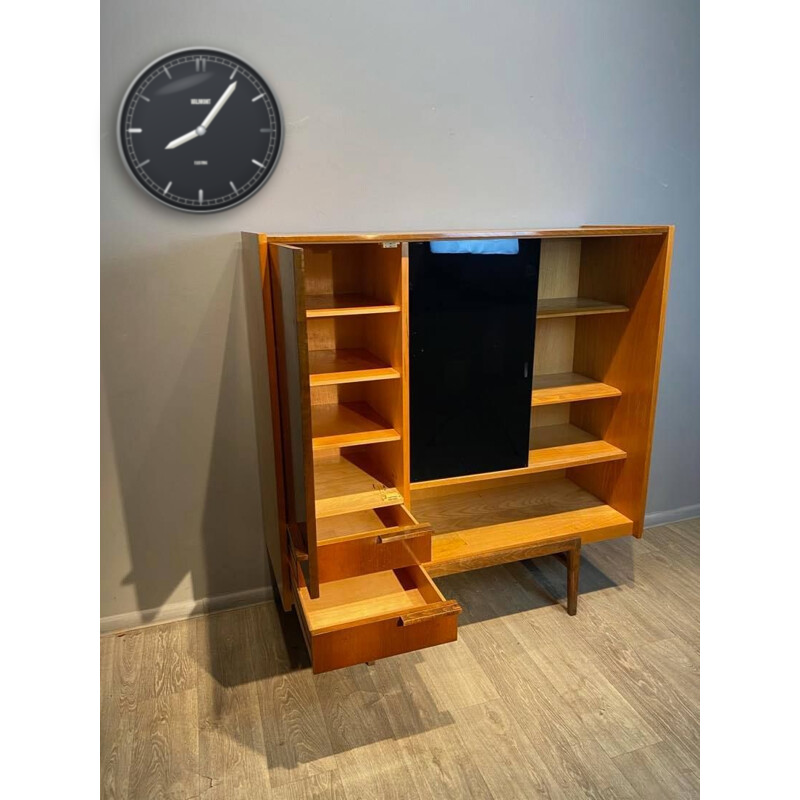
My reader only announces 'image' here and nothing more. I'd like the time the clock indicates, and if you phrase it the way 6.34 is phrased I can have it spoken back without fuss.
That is 8.06
